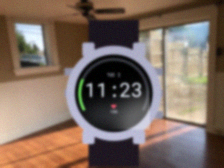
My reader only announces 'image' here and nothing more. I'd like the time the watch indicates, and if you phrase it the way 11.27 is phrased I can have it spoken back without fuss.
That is 11.23
